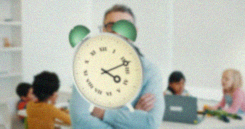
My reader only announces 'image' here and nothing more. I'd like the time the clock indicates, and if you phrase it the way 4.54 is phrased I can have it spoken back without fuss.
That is 4.12
